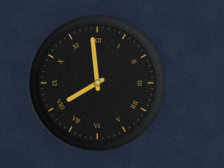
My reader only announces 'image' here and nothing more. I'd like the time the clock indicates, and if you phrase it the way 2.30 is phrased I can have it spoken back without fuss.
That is 7.59
